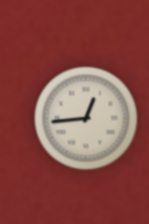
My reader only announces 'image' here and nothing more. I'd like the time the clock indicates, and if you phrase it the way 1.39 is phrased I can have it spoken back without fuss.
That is 12.44
